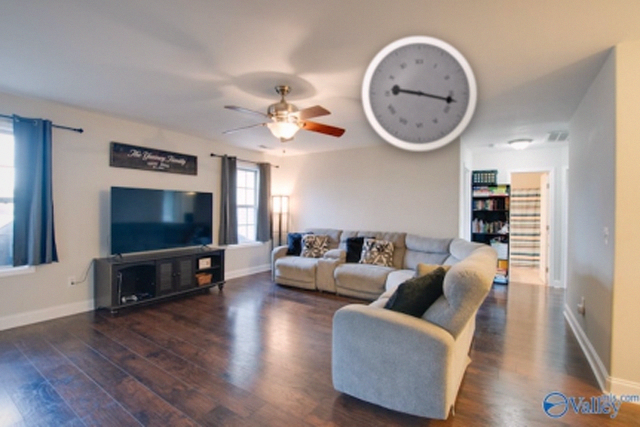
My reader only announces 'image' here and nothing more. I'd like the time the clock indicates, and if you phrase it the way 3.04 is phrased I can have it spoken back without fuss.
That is 9.17
